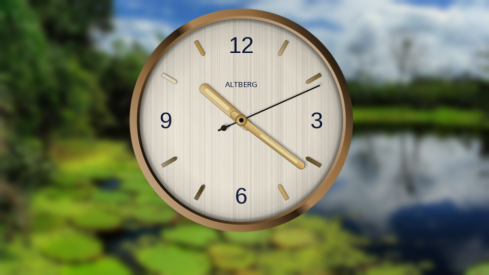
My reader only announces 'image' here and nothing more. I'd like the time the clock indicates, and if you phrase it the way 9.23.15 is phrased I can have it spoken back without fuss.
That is 10.21.11
